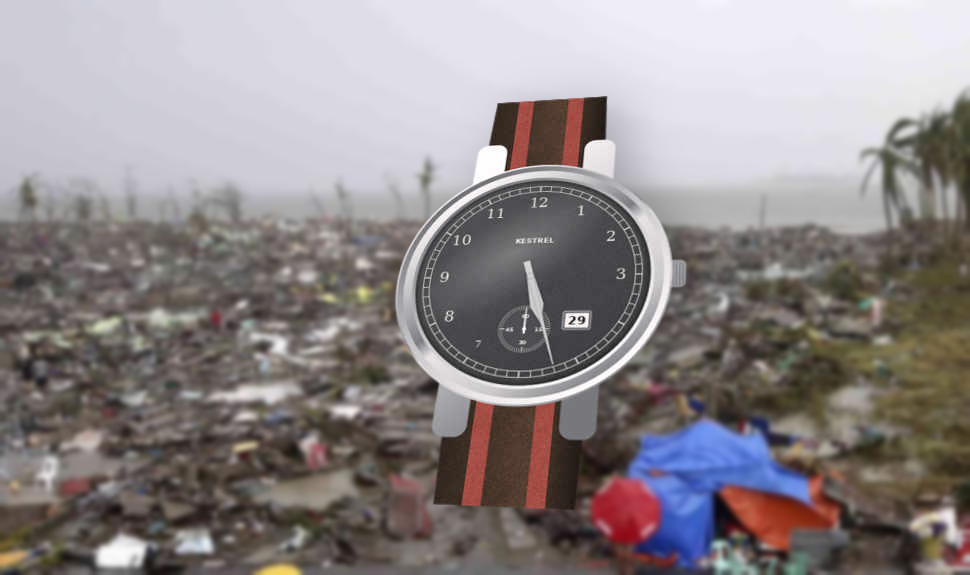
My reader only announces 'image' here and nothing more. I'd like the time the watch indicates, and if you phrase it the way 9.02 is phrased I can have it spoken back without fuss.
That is 5.27
